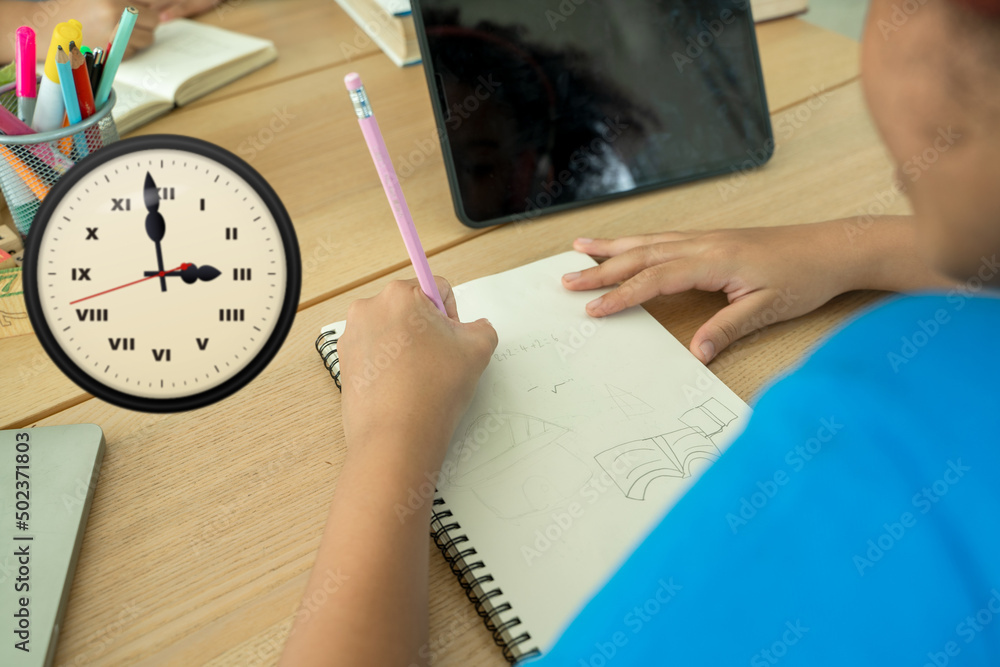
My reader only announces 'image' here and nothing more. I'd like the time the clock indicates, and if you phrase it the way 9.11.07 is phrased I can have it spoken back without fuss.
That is 2.58.42
